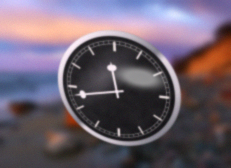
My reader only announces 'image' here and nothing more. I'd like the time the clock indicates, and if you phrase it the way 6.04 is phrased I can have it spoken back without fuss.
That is 11.43
